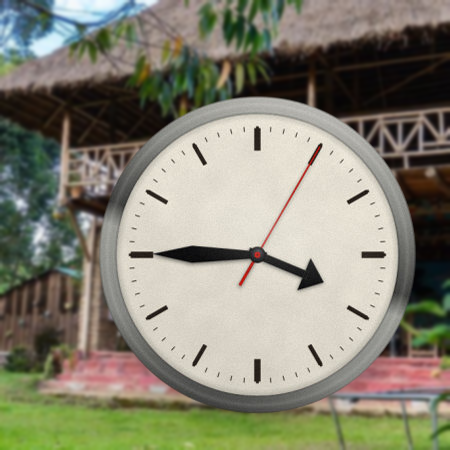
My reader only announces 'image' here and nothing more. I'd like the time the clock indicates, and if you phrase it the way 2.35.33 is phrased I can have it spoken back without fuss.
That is 3.45.05
